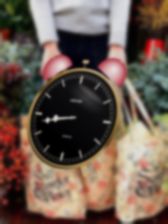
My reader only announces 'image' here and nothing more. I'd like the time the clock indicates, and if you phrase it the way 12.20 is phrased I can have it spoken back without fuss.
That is 8.43
